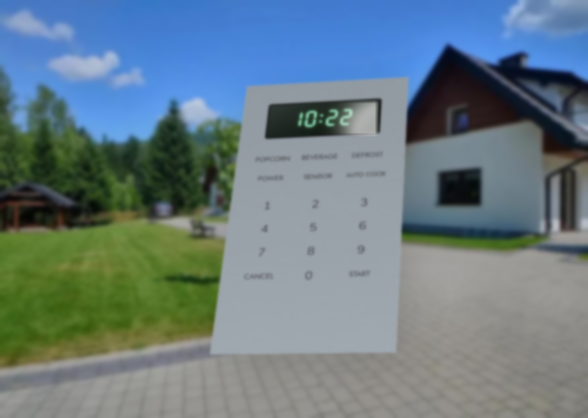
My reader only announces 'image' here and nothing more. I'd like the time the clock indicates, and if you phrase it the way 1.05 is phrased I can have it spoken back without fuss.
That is 10.22
